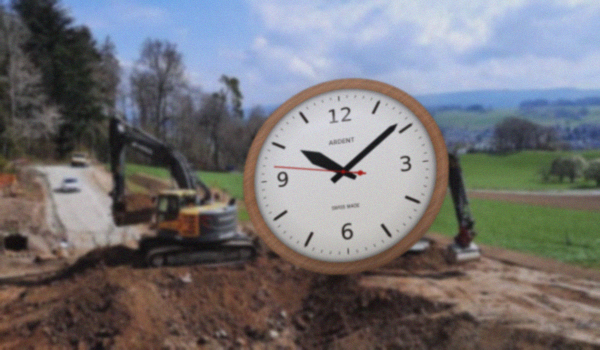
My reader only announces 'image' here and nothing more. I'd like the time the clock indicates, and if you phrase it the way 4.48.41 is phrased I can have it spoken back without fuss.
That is 10.08.47
